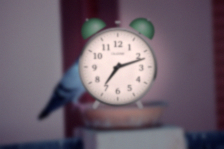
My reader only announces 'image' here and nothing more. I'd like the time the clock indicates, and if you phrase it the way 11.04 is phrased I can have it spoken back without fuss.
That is 7.12
